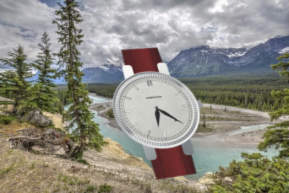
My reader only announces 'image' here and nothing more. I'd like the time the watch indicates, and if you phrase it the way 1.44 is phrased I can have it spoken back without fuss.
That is 6.22
